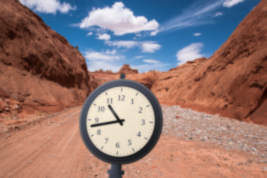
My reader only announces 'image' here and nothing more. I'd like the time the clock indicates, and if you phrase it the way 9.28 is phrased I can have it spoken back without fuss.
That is 10.43
